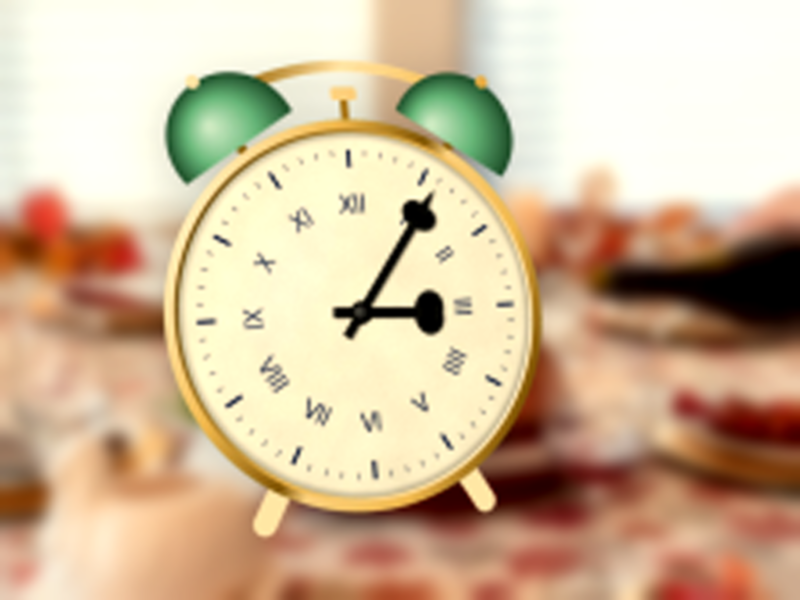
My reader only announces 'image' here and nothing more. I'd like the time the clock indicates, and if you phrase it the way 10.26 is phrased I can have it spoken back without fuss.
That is 3.06
